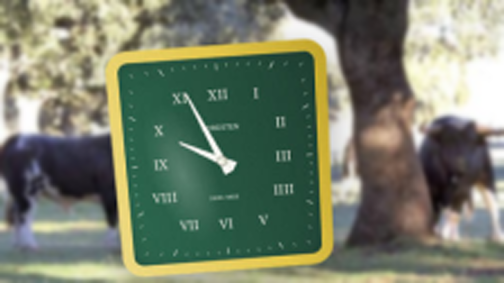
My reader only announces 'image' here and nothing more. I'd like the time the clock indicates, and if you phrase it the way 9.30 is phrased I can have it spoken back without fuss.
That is 9.56
